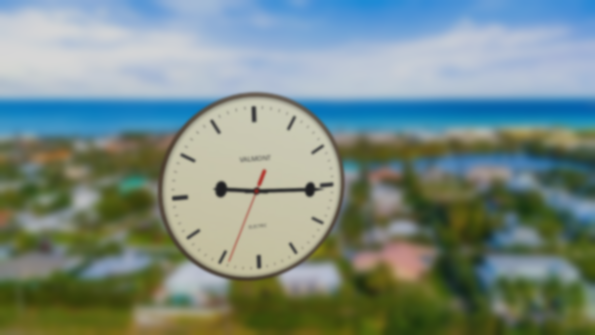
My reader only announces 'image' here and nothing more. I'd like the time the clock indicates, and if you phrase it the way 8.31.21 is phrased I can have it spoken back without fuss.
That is 9.15.34
